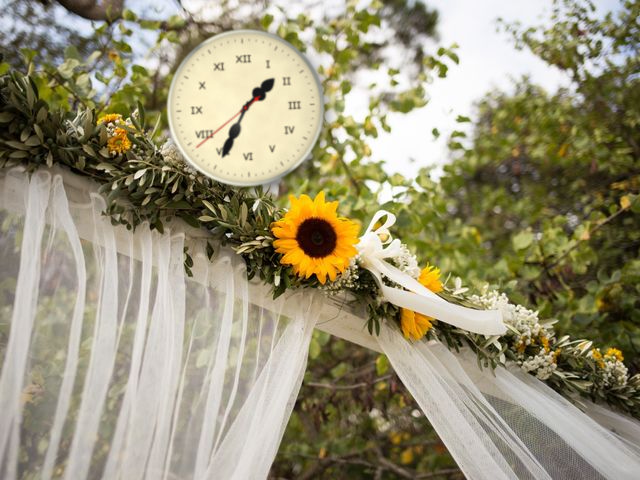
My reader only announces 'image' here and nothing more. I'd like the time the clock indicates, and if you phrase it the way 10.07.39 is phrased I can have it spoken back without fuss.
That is 1.34.39
